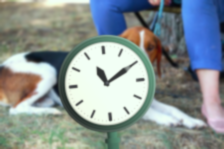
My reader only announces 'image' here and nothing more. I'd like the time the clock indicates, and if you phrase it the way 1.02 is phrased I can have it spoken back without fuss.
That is 11.10
